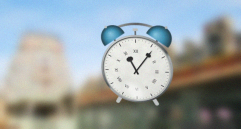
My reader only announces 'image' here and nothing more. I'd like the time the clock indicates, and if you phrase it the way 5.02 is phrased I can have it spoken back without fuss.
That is 11.06
